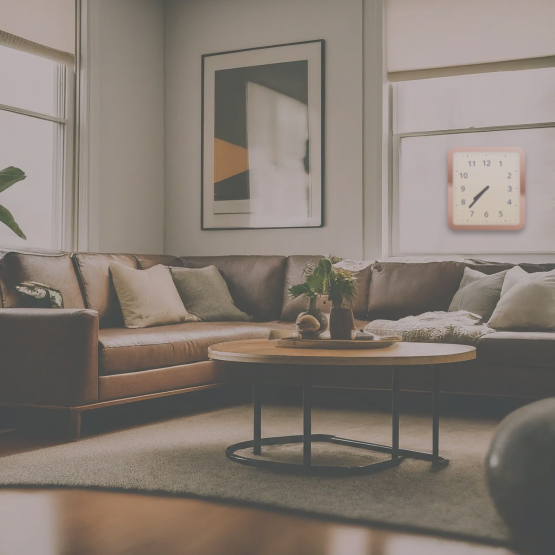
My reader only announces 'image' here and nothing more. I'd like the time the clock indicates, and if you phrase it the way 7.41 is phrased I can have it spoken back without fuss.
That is 7.37
